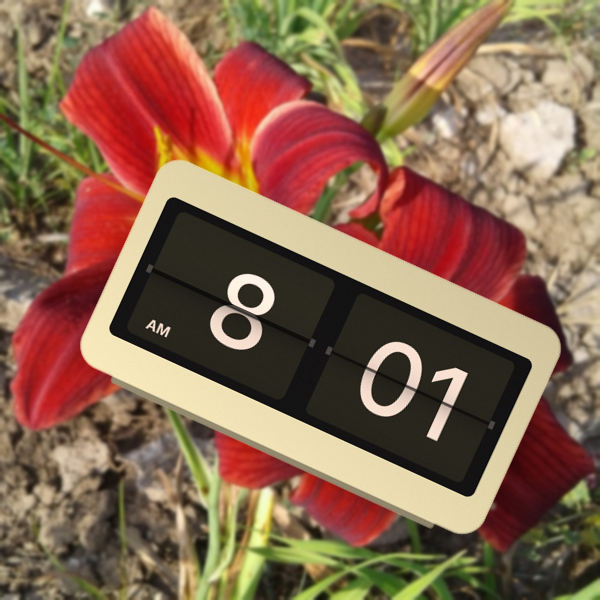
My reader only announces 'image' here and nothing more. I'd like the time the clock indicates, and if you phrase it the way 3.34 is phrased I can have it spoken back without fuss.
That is 8.01
